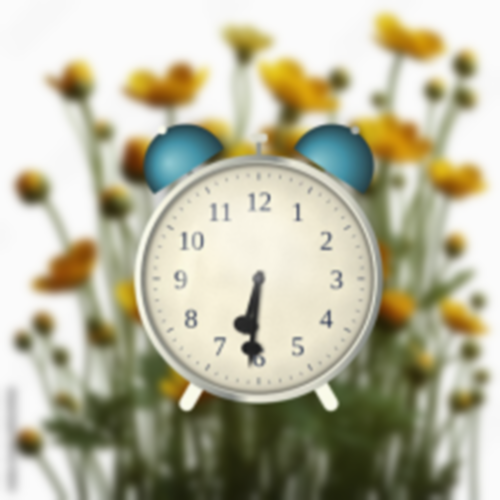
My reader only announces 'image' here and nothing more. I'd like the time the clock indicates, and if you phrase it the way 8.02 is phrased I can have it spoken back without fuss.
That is 6.31
